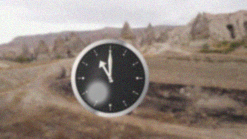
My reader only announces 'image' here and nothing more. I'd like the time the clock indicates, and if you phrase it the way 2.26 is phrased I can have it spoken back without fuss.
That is 11.00
